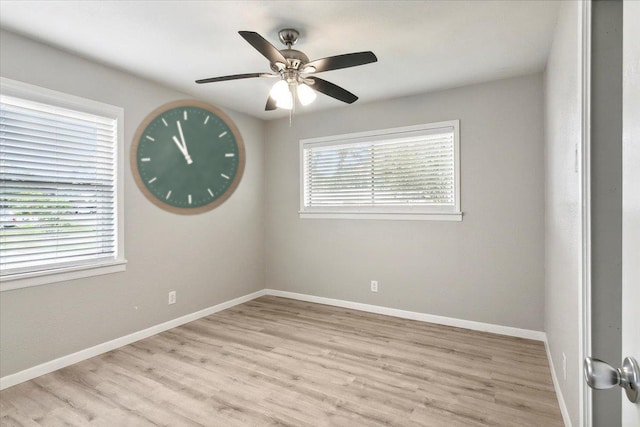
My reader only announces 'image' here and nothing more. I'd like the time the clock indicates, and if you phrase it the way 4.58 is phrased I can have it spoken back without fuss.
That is 10.58
